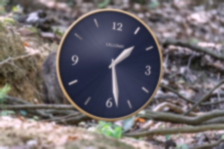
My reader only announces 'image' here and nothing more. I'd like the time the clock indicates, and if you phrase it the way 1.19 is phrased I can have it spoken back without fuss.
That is 1.28
